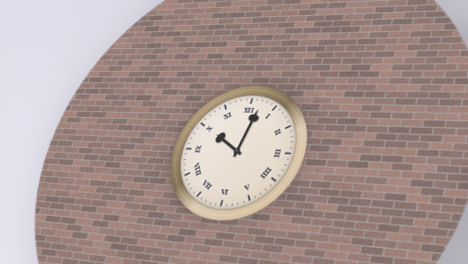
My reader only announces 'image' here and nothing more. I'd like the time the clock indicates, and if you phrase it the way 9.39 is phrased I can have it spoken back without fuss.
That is 10.02
